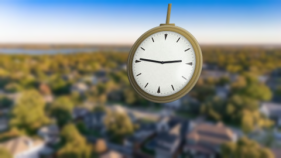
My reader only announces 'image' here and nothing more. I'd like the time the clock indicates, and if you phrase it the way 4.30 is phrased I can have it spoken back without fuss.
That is 2.46
